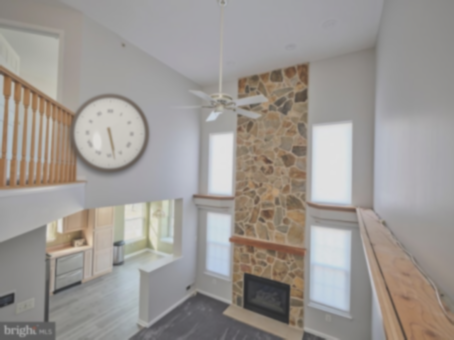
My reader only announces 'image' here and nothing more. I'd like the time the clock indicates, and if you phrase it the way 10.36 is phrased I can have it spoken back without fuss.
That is 5.28
